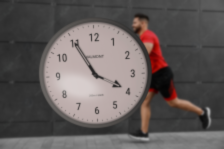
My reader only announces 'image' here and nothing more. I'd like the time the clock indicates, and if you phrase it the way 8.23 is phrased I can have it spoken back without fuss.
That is 3.55
